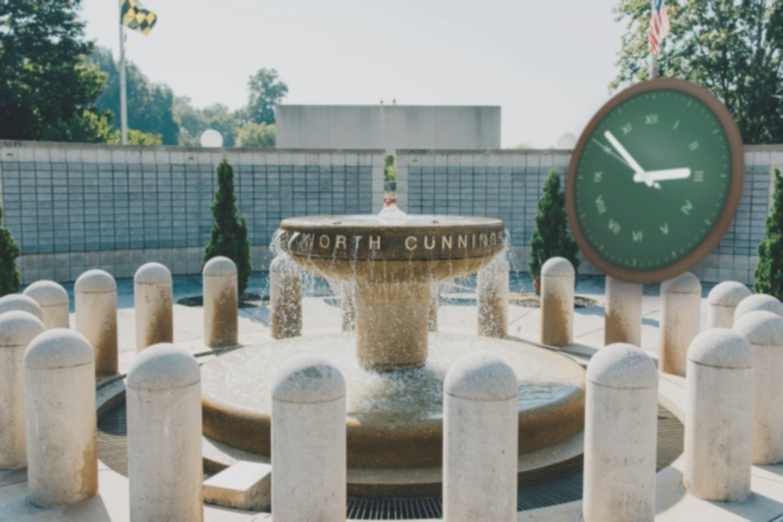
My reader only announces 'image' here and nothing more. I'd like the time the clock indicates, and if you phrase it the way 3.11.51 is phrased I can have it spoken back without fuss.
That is 2.51.50
